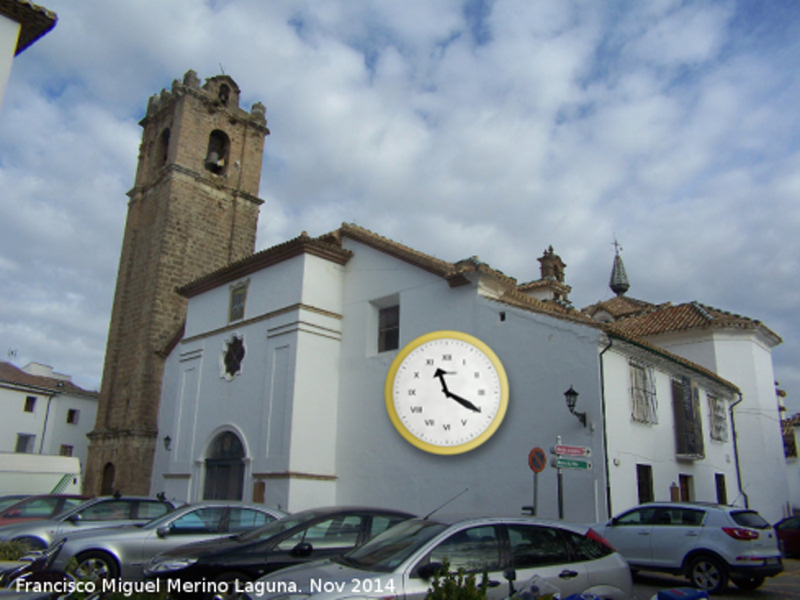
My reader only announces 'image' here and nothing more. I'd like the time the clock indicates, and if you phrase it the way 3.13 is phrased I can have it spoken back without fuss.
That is 11.20
